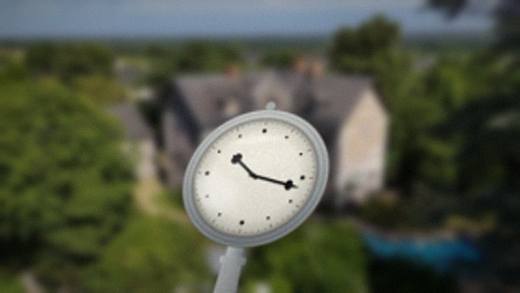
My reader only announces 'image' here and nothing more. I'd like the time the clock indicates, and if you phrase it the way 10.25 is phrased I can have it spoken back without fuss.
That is 10.17
